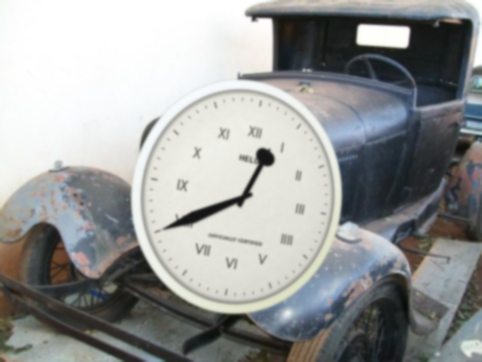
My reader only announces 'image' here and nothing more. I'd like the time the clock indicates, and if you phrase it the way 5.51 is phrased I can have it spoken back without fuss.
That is 12.40
